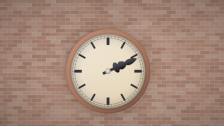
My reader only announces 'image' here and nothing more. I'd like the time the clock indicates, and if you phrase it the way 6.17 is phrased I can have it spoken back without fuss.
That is 2.11
